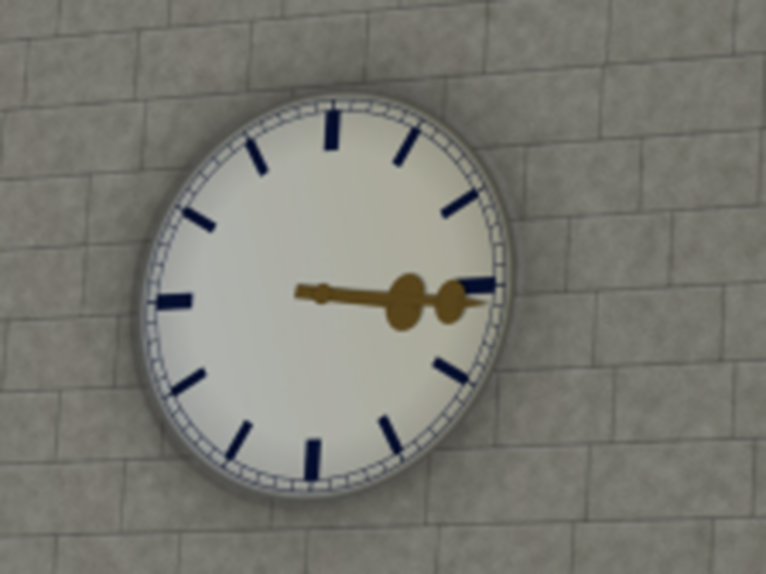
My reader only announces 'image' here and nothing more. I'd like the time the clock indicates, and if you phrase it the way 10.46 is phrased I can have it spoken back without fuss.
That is 3.16
